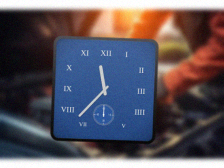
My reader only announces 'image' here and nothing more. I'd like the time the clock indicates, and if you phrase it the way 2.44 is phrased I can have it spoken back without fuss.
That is 11.37
